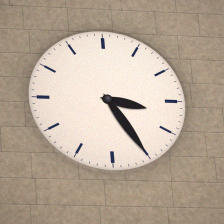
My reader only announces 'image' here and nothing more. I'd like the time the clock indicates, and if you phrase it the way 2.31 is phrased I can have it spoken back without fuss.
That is 3.25
